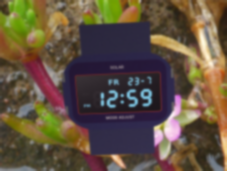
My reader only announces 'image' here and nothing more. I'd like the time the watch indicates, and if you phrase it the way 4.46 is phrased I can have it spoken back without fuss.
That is 12.59
